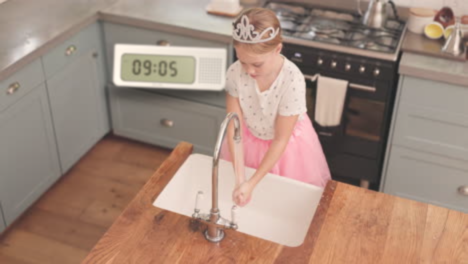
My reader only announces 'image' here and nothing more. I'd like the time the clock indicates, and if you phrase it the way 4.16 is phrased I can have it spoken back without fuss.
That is 9.05
